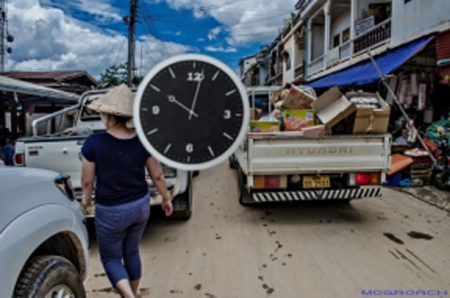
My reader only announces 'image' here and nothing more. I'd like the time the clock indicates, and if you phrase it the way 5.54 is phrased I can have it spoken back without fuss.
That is 10.02
